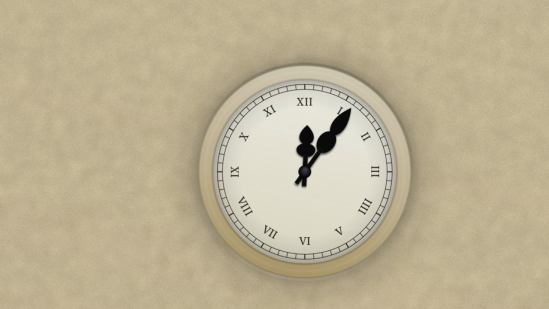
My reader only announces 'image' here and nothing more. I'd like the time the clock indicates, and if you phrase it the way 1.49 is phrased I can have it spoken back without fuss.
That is 12.06
